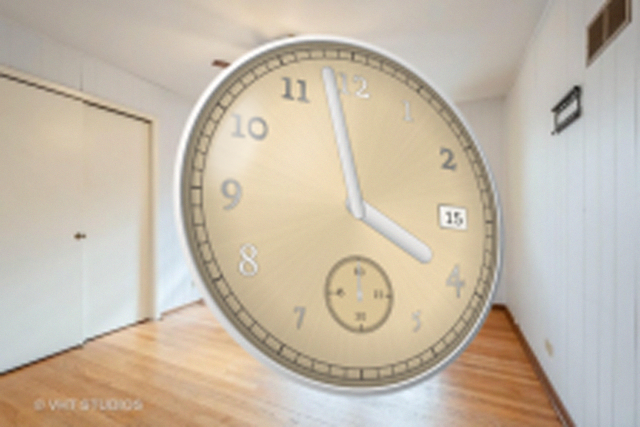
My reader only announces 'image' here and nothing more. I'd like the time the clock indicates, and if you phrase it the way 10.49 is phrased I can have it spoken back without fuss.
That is 3.58
